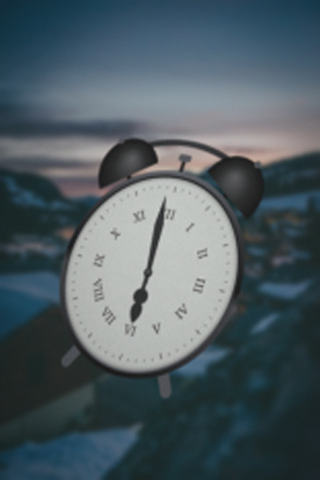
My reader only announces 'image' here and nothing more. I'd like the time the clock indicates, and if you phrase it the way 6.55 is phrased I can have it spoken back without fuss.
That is 5.59
